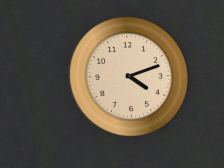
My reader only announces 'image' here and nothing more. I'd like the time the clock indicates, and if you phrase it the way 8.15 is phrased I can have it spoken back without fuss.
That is 4.12
